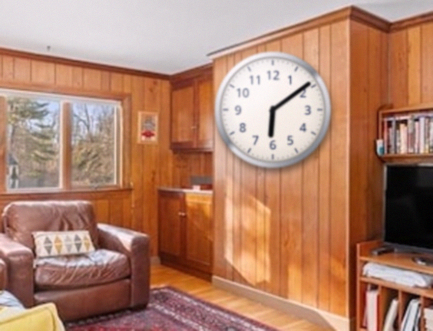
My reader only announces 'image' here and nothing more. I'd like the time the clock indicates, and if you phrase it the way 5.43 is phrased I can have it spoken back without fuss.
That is 6.09
